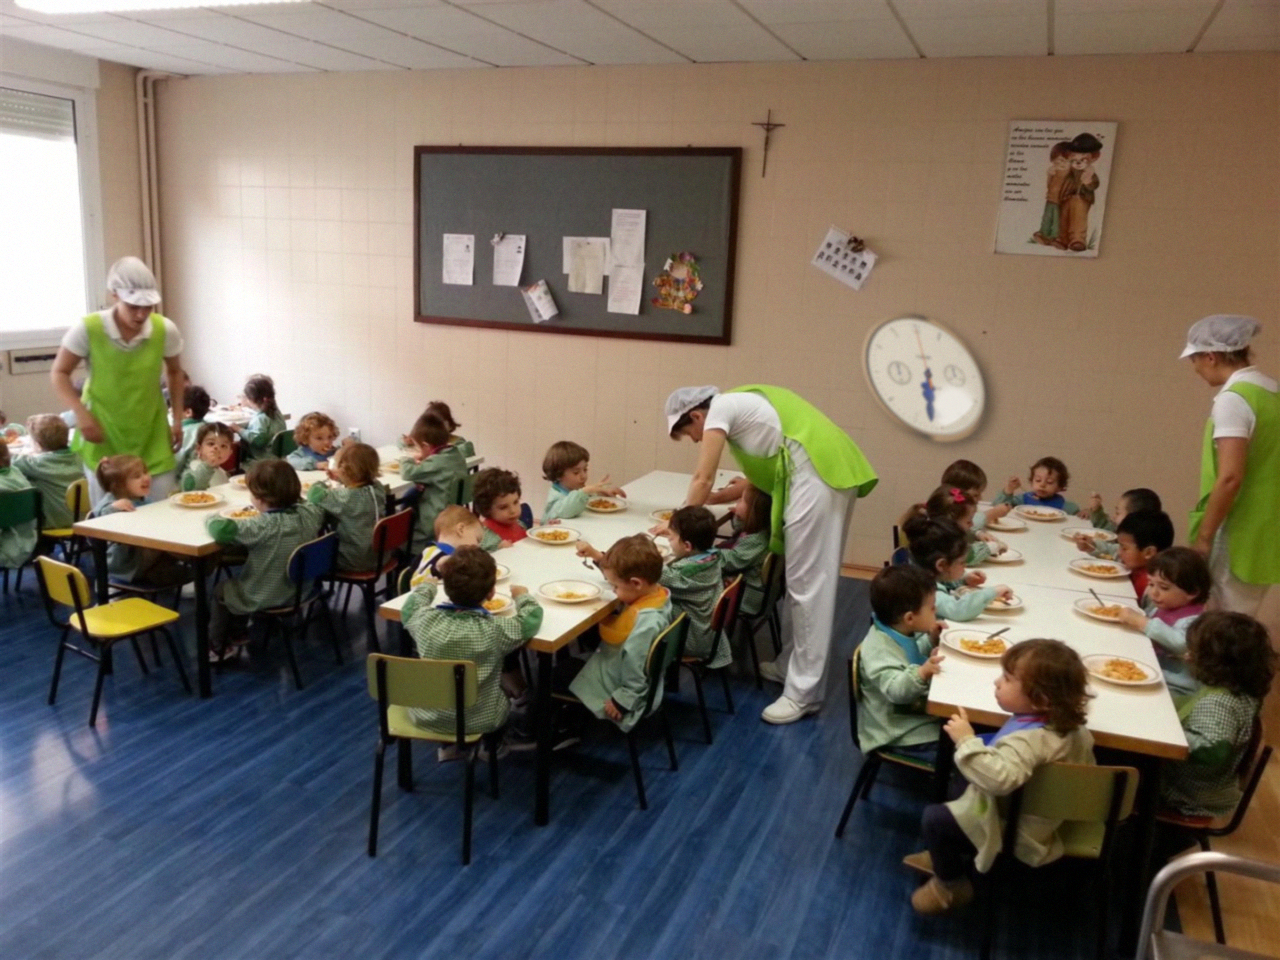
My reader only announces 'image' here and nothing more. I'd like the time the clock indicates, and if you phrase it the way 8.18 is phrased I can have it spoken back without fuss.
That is 6.32
